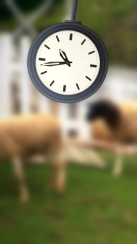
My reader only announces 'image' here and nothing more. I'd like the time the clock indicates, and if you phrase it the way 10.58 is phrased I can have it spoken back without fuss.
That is 10.43
